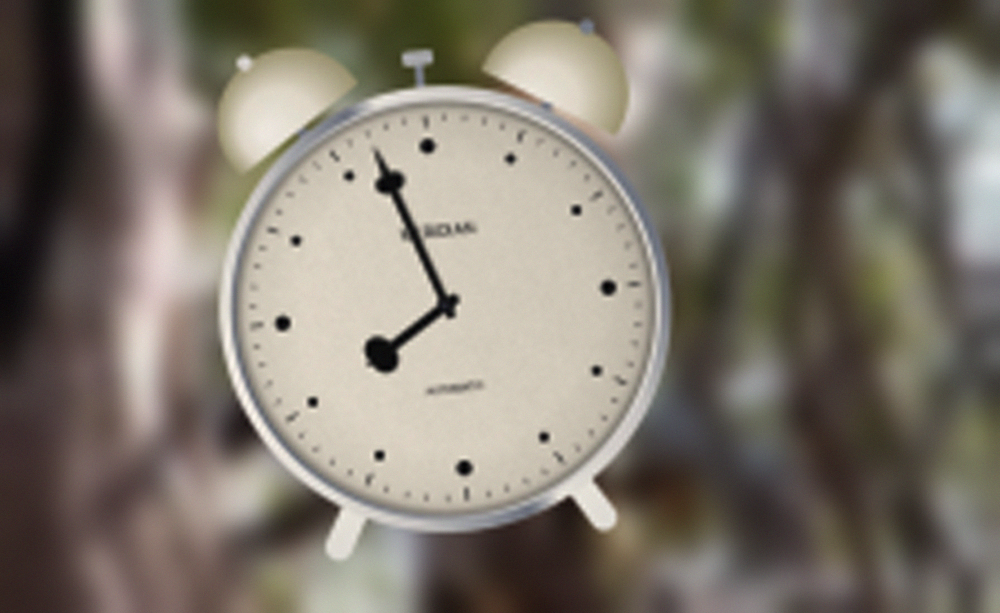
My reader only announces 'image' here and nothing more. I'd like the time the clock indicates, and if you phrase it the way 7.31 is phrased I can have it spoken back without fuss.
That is 7.57
